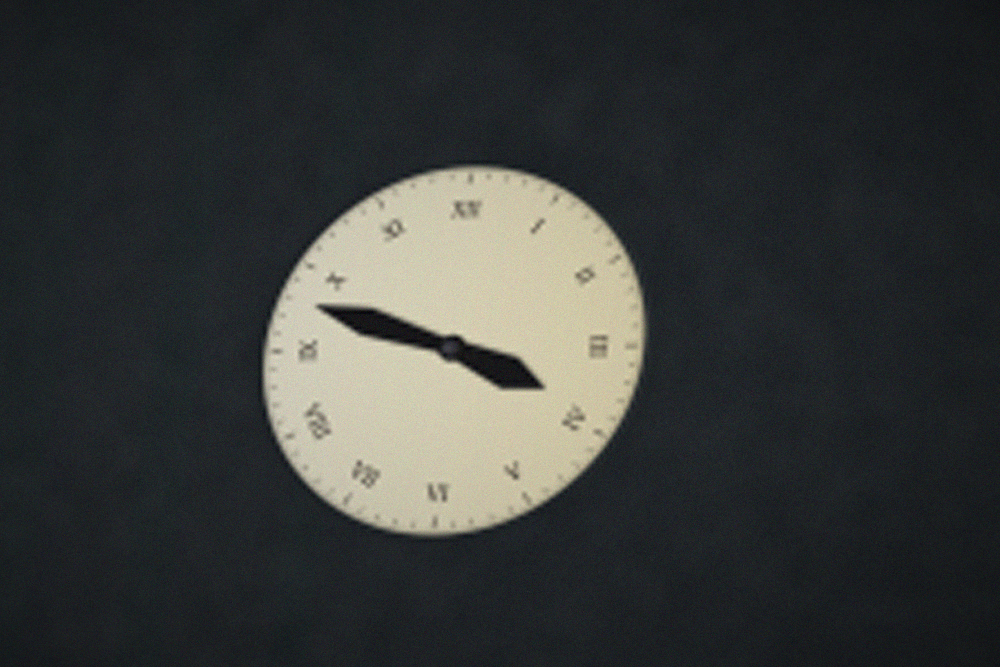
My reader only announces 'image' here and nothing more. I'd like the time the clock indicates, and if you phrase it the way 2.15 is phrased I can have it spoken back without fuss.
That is 3.48
